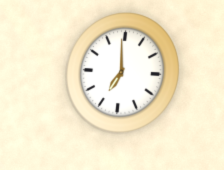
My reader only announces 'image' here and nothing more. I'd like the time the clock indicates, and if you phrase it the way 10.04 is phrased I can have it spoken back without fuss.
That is 6.59
